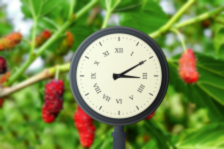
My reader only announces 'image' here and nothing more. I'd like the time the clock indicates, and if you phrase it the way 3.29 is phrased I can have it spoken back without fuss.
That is 3.10
